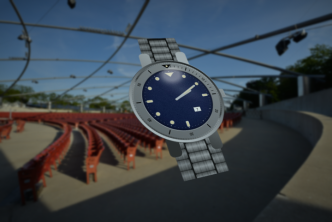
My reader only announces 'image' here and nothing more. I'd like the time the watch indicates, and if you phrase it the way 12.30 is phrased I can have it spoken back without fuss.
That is 2.10
